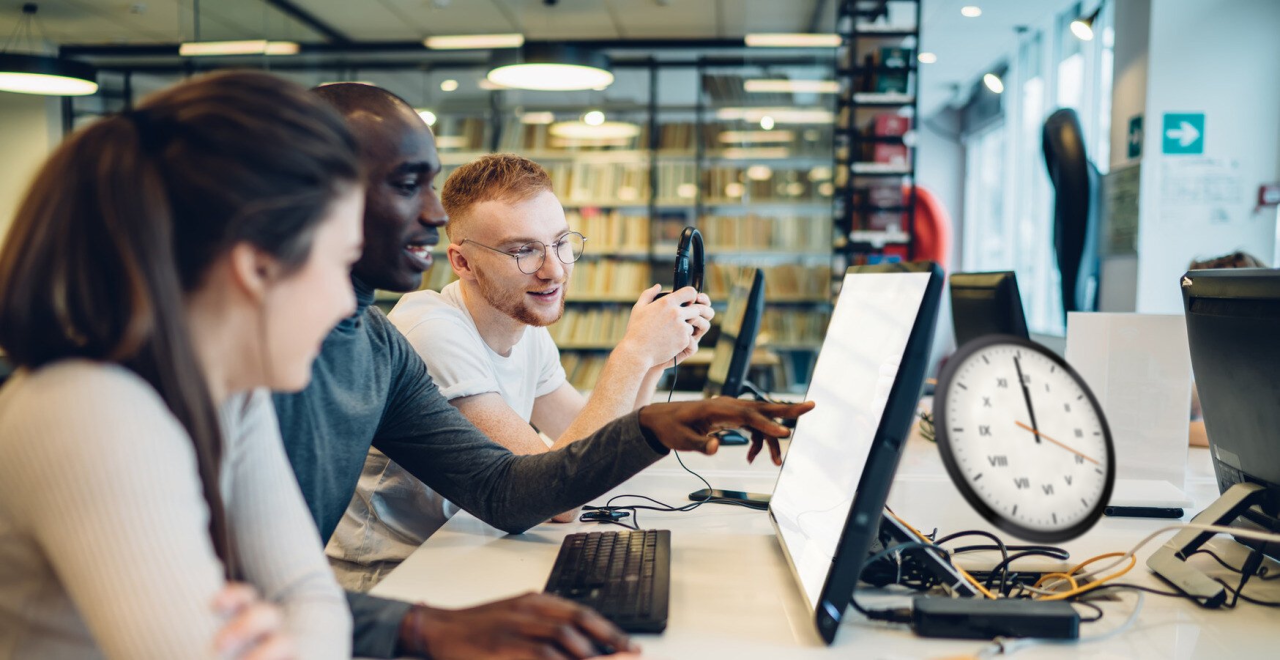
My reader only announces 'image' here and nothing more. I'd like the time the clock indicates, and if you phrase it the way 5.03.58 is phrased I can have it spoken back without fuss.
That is 11.59.19
